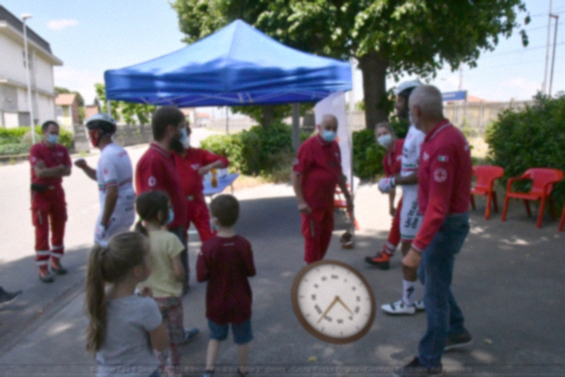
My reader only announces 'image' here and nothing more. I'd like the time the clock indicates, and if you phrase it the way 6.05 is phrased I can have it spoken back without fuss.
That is 4.37
